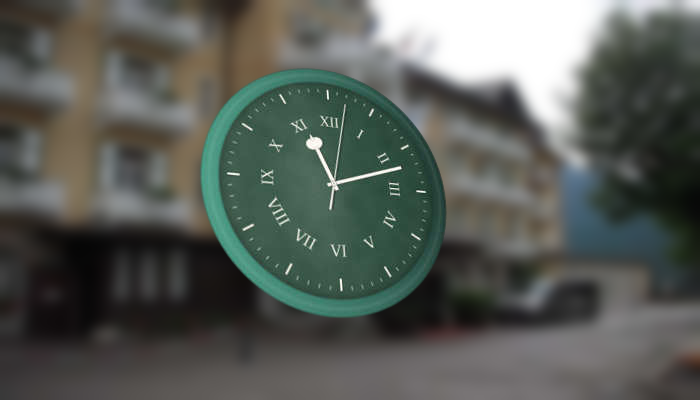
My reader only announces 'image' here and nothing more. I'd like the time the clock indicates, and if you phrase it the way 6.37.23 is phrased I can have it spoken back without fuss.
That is 11.12.02
